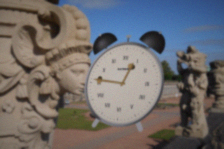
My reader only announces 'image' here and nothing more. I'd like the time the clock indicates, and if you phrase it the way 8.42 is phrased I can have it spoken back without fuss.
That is 12.46
